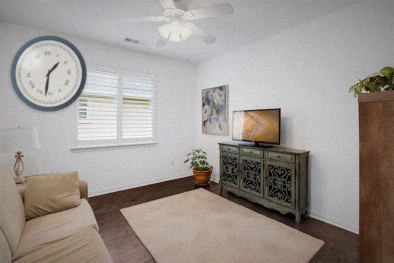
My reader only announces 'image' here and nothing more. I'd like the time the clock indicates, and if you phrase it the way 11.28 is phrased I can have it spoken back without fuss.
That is 1.32
